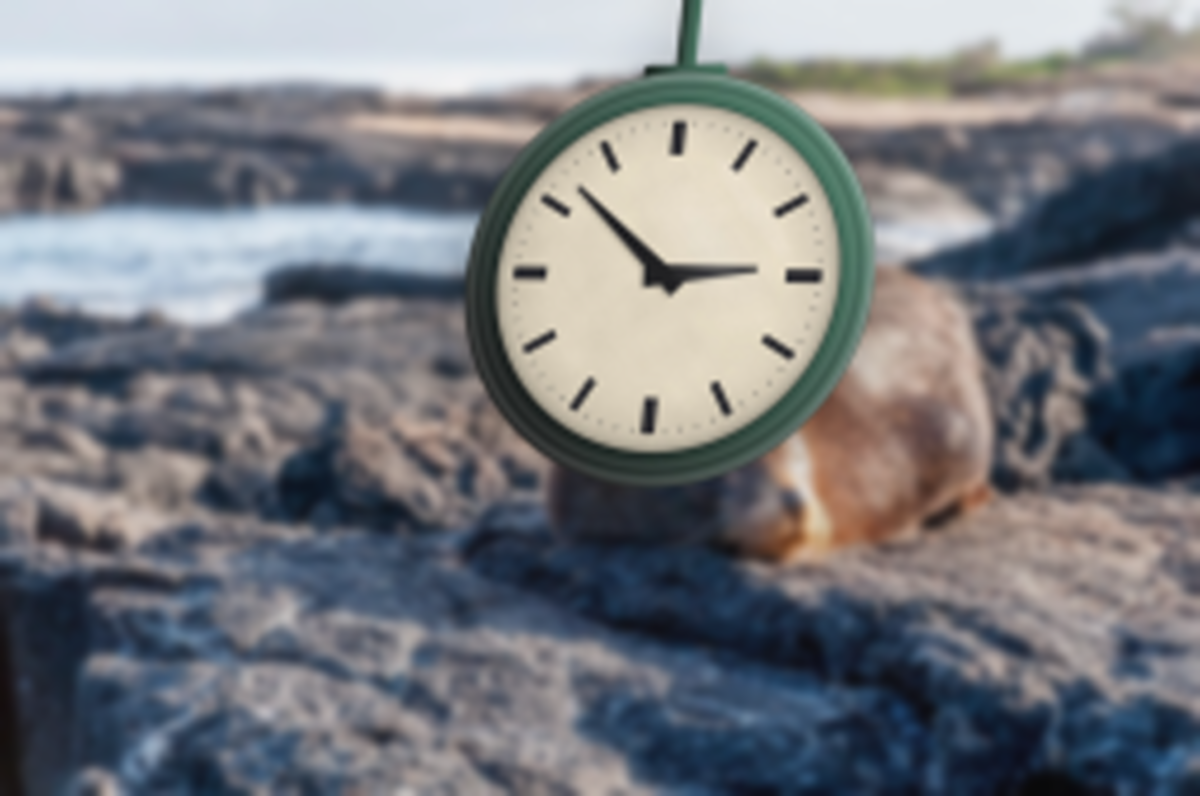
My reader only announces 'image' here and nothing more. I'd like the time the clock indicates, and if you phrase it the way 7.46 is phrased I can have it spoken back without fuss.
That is 2.52
